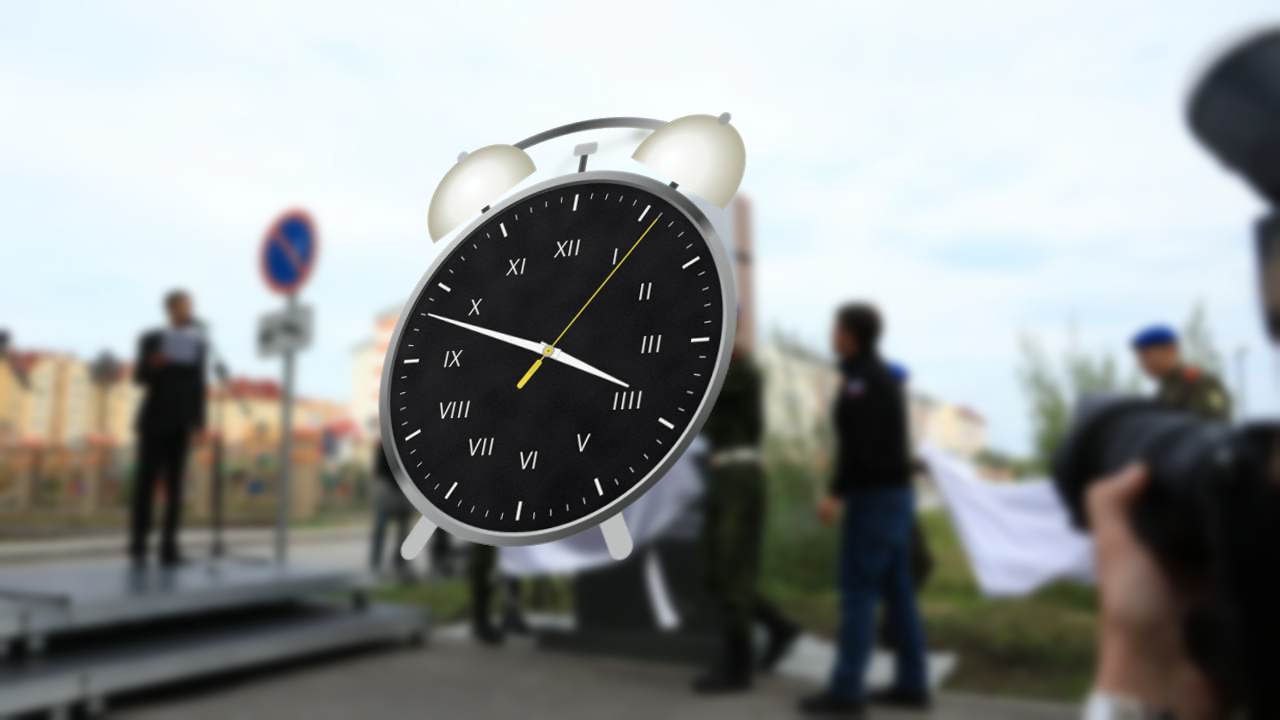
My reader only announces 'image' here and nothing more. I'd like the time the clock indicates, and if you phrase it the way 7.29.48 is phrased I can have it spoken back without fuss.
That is 3.48.06
